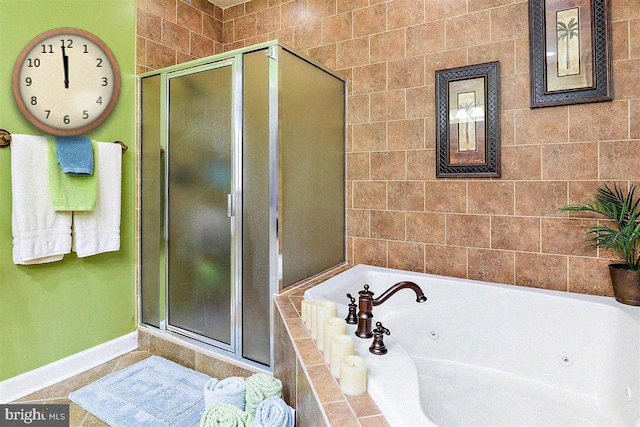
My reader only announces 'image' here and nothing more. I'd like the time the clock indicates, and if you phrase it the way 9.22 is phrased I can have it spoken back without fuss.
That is 11.59
